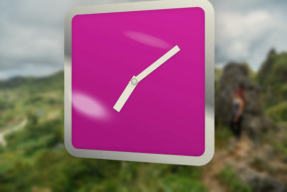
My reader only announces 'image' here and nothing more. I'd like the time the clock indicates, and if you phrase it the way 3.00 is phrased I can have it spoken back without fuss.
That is 7.09
